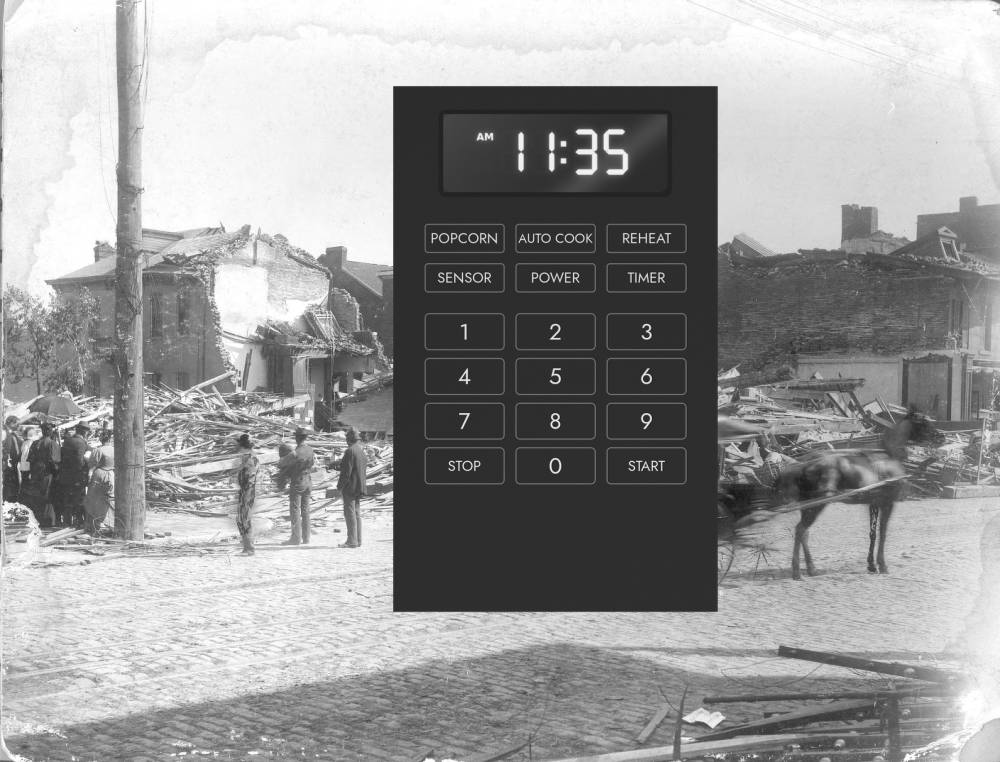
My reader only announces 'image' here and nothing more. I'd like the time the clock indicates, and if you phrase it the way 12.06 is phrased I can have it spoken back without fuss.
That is 11.35
